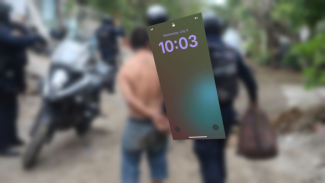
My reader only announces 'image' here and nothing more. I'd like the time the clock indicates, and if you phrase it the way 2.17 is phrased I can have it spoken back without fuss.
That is 10.03
